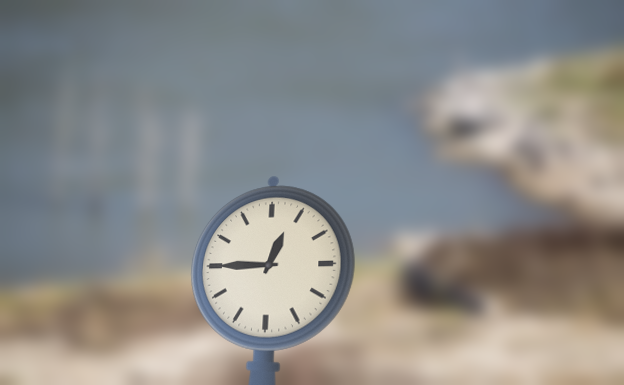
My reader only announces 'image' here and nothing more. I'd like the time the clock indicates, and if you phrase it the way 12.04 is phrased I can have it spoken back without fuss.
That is 12.45
